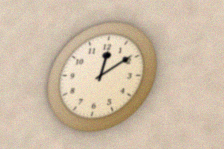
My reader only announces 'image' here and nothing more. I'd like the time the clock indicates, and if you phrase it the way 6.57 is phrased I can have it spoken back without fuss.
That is 12.09
